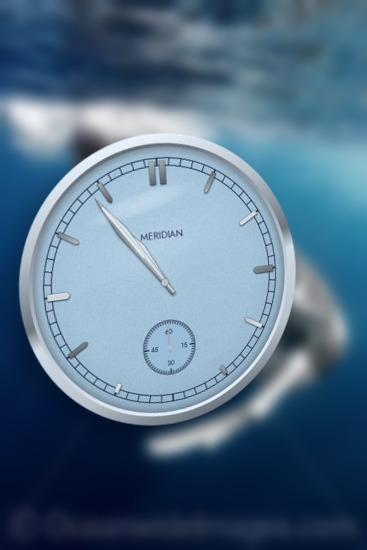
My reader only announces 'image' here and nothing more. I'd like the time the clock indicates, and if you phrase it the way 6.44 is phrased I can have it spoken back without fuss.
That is 10.54
